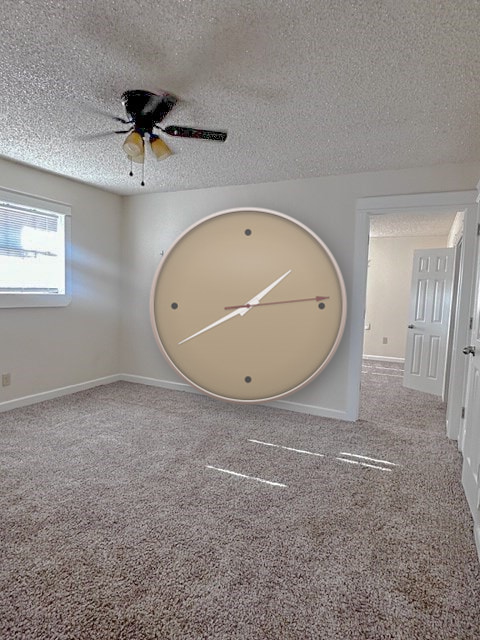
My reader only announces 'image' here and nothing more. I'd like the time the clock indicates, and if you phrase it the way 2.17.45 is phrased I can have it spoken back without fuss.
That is 1.40.14
